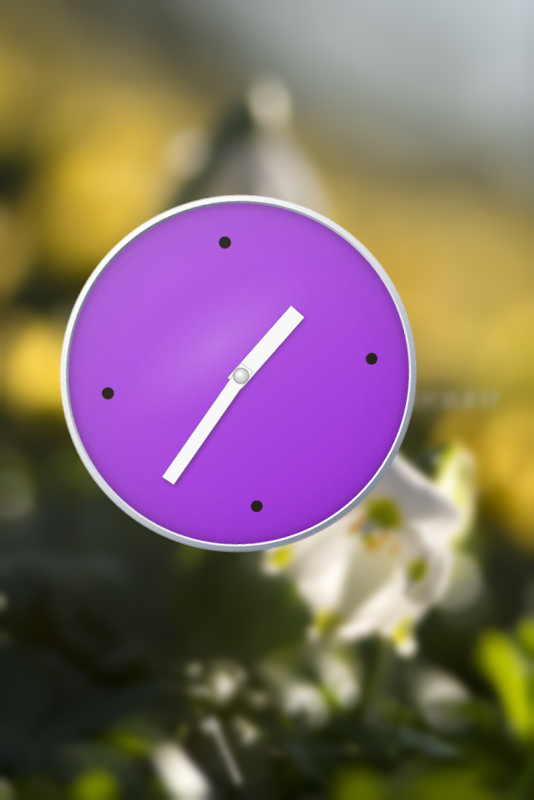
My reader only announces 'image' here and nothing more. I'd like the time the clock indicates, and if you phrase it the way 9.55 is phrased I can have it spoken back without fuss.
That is 1.37
